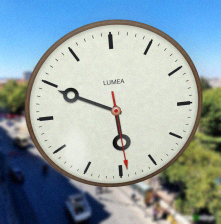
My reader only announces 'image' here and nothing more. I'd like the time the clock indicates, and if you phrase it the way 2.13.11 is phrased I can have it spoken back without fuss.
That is 5.49.29
